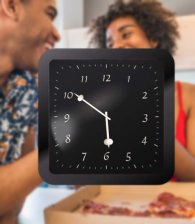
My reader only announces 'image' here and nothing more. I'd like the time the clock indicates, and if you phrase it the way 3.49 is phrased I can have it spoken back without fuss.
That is 5.51
